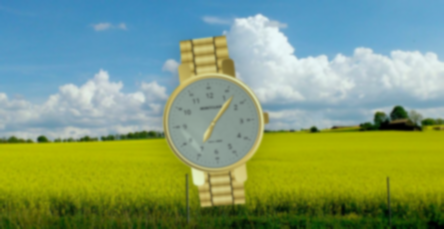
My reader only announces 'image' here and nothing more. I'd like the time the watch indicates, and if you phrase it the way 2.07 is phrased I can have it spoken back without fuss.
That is 7.07
